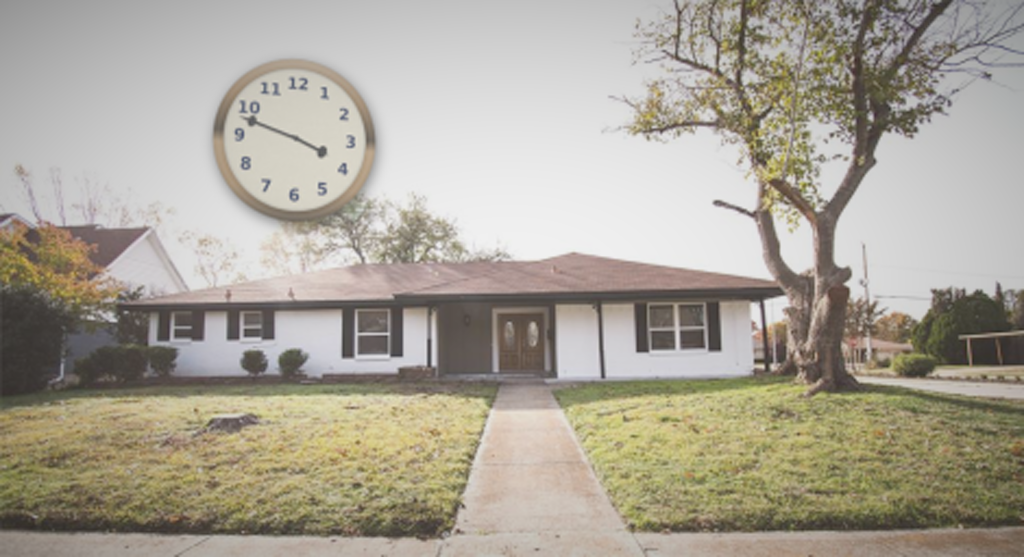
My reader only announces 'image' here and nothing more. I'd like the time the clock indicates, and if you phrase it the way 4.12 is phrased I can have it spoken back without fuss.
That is 3.48
